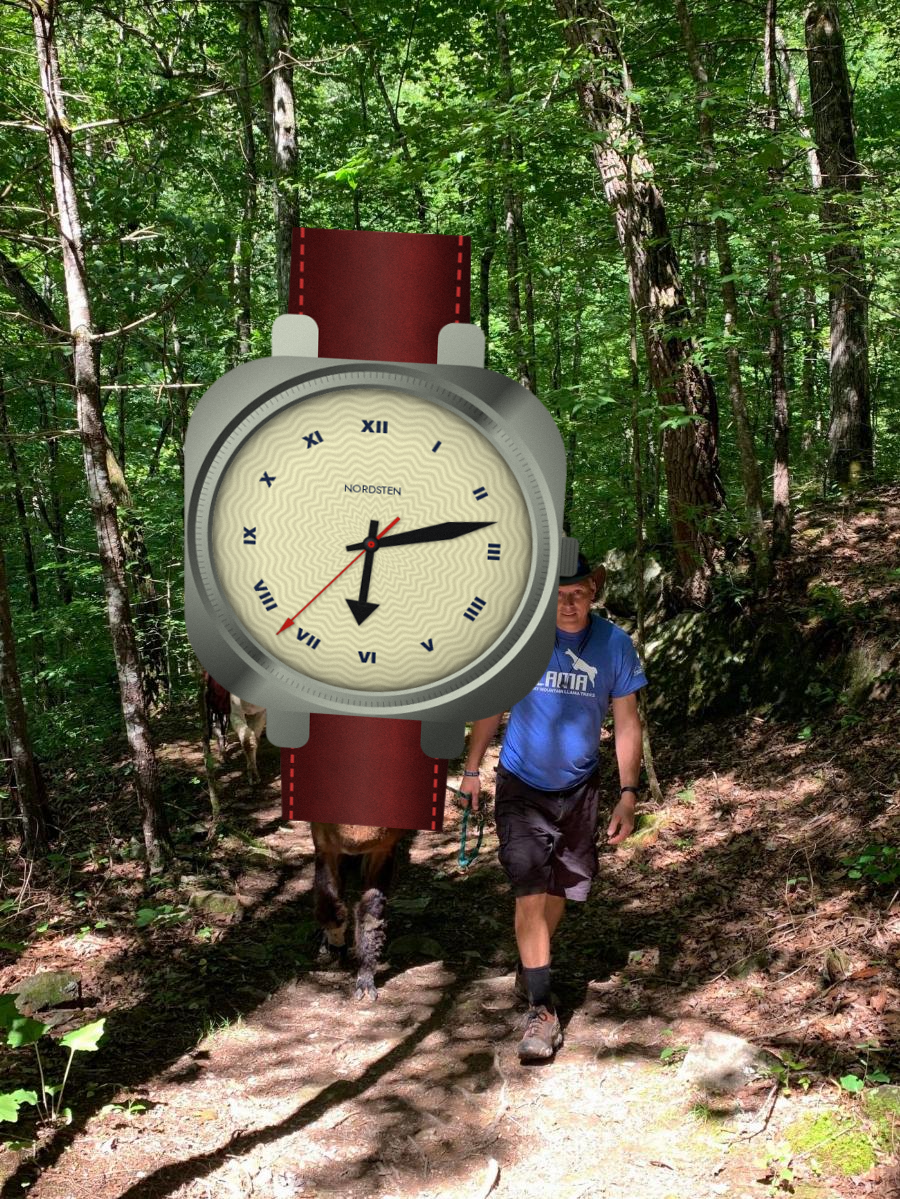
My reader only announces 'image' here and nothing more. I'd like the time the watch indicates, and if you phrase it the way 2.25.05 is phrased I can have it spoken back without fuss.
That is 6.12.37
